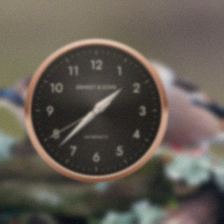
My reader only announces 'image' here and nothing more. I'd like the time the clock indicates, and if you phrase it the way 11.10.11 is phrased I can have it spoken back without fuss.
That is 1.37.40
